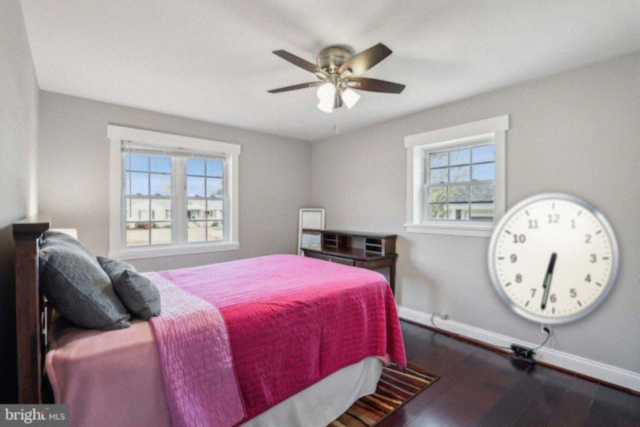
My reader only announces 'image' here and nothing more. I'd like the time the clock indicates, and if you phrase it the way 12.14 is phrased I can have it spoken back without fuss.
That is 6.32
